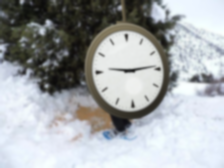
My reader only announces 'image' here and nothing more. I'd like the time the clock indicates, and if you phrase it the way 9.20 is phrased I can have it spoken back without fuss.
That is 9.14
